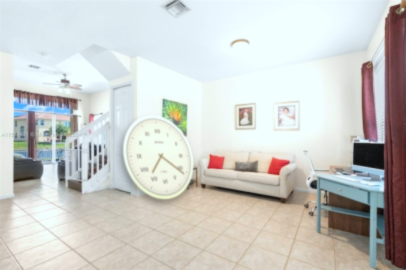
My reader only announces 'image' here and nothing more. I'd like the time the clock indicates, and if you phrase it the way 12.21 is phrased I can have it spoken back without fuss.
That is 7.21
